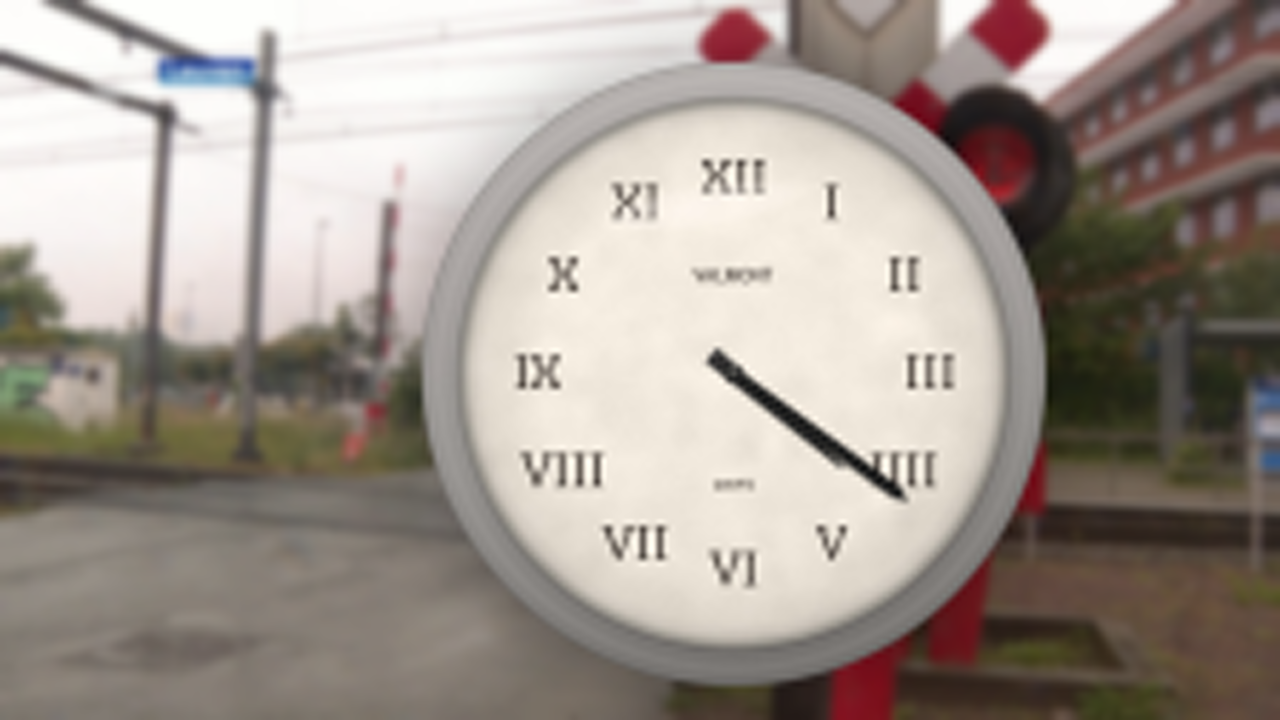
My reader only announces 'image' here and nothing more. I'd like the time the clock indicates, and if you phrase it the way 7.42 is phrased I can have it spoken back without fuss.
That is 4.21
